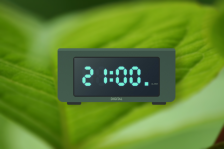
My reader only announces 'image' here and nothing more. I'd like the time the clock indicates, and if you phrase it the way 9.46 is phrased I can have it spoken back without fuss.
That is 21.00
